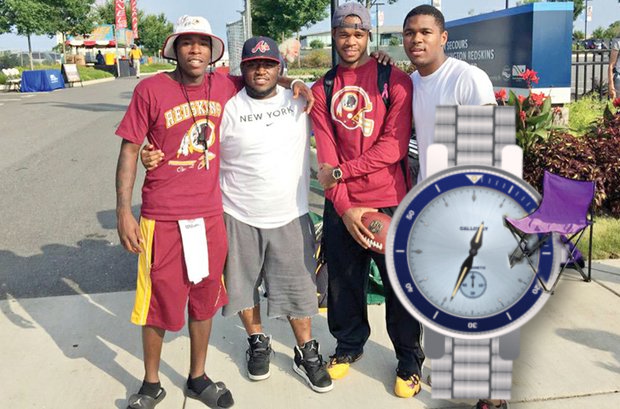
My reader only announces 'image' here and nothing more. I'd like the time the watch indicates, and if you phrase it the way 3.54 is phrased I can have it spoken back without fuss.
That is 12.34
